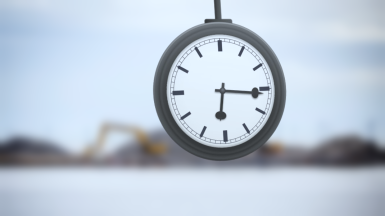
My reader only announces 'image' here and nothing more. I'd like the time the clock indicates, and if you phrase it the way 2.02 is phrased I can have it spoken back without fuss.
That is 6.16
